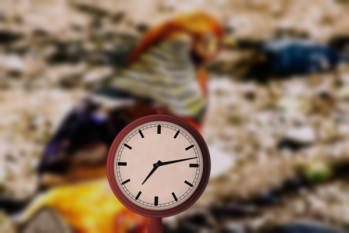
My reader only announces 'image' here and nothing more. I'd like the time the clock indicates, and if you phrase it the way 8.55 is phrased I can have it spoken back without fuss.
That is 7.13
